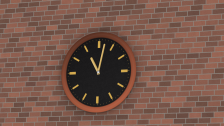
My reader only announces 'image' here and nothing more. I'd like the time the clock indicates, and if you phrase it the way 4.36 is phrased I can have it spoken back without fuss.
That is 11.02
